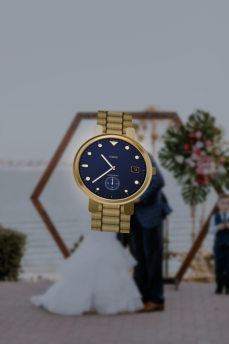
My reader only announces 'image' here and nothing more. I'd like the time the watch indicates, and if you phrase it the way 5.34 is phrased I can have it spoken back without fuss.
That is 10.38
